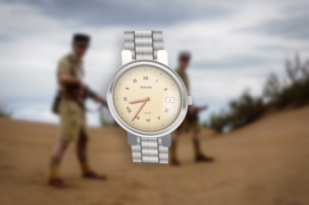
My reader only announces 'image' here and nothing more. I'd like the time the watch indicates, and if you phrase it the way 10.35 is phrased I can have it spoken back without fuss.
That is 8.36
